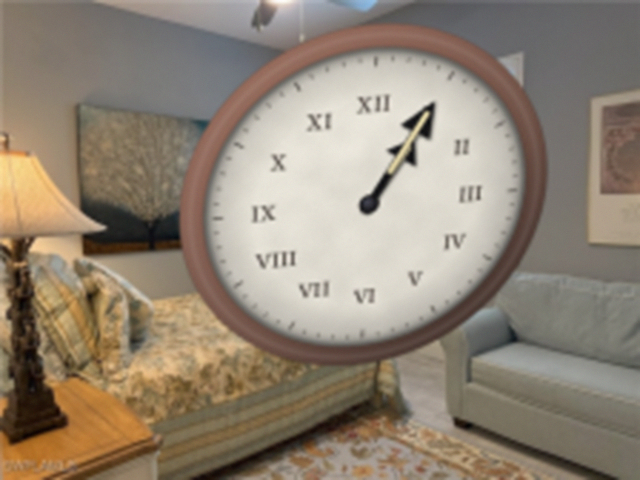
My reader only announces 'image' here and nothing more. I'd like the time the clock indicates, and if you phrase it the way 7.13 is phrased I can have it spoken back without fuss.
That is 1.05
